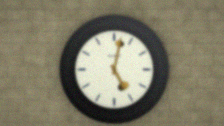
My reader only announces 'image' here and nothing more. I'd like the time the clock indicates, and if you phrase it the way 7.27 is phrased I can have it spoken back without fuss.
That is 5.02
